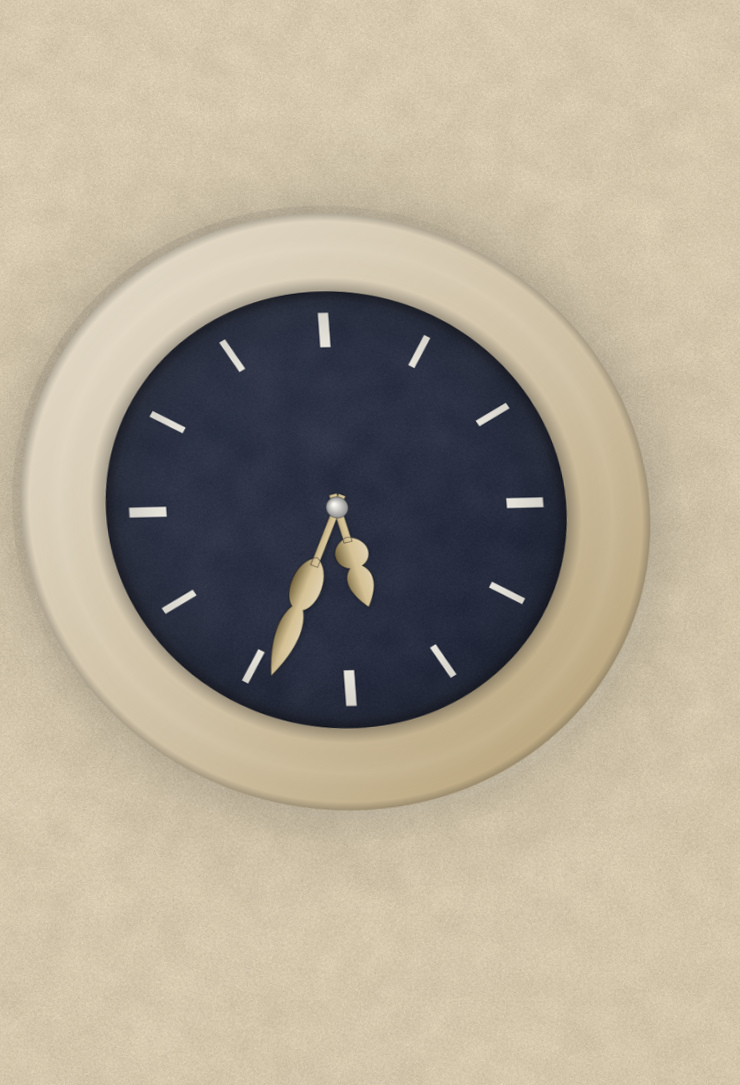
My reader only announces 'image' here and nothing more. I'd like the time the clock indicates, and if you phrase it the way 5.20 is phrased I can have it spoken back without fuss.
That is 5.34
